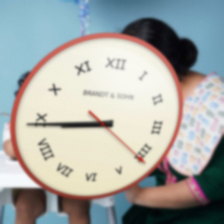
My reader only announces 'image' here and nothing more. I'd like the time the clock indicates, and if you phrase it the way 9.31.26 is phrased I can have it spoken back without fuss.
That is 8.44.21
